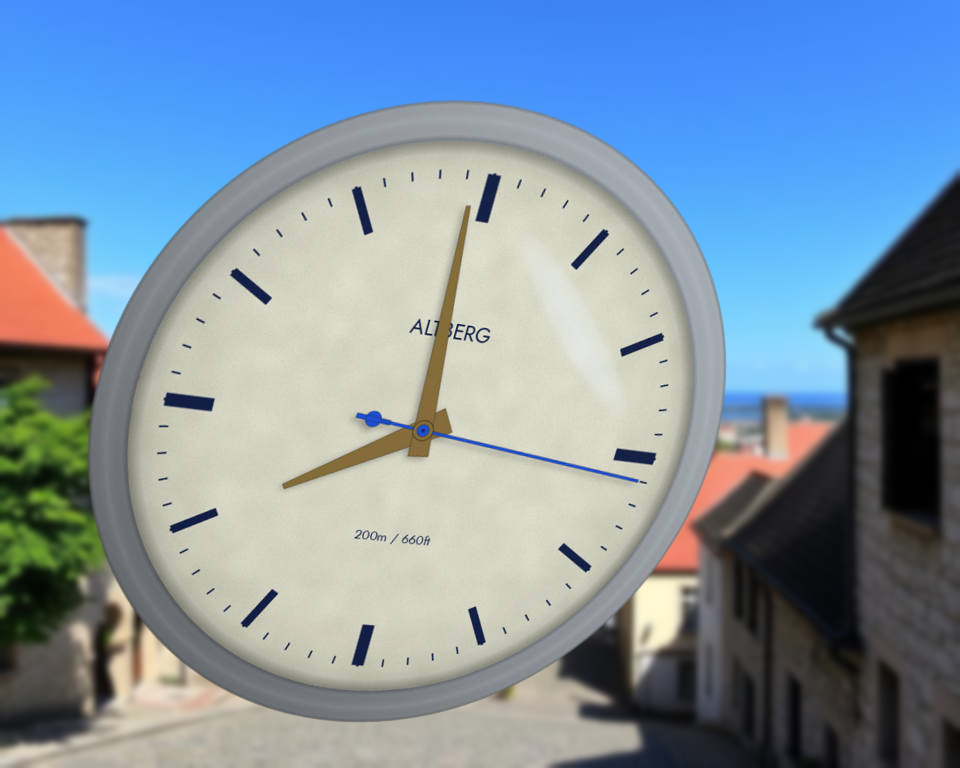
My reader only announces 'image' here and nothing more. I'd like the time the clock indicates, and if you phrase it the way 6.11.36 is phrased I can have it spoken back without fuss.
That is 7.59.16
